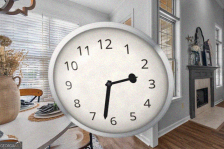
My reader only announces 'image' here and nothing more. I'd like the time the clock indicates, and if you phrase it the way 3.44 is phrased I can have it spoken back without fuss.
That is 2.32
